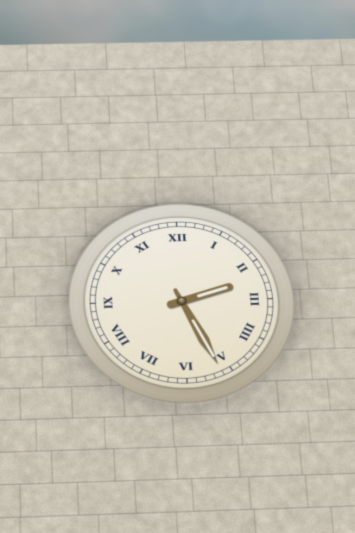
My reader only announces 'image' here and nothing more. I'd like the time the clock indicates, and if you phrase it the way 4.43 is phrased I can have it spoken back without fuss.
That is 2.26
